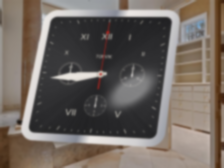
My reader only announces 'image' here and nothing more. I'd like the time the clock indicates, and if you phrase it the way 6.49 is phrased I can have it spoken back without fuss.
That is 8.44
